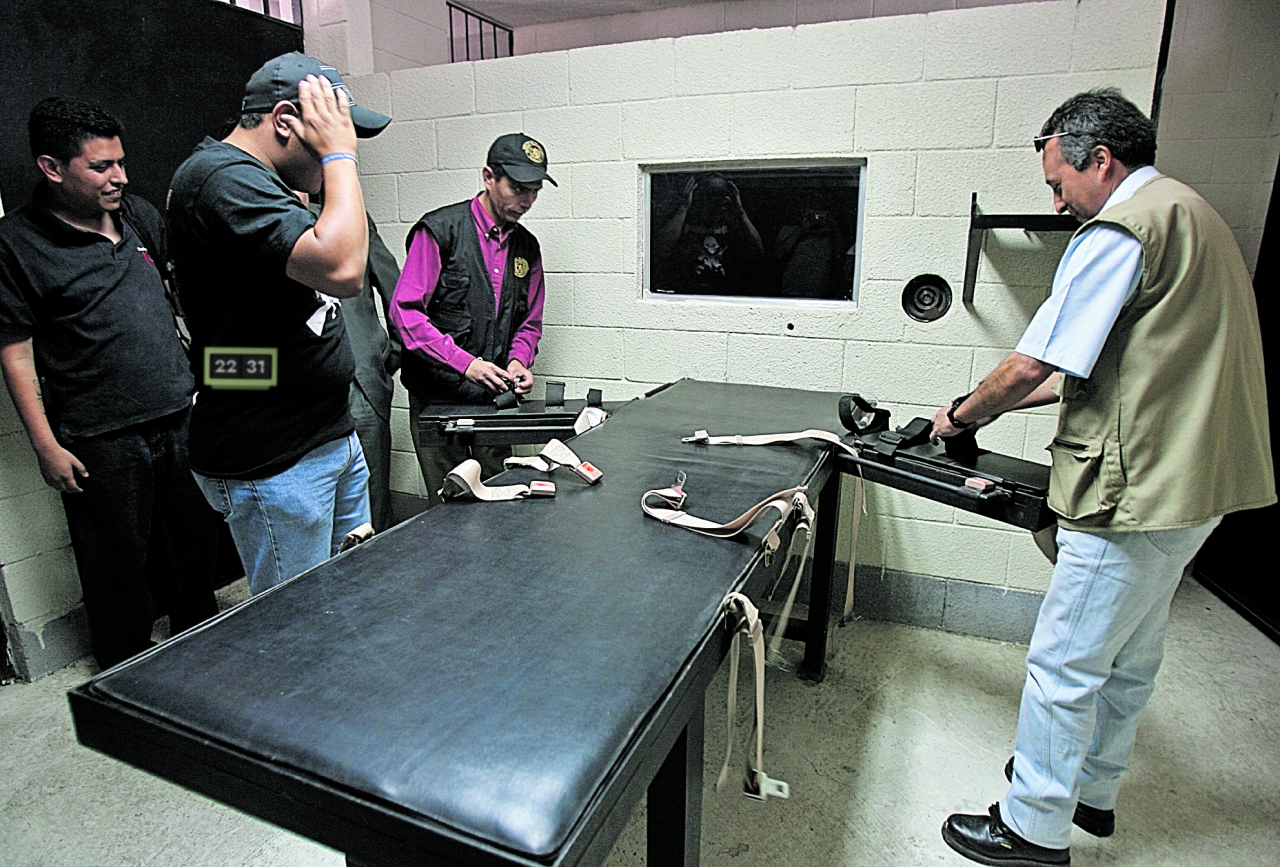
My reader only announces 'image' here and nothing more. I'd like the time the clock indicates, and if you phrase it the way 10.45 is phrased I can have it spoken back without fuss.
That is 22.31
